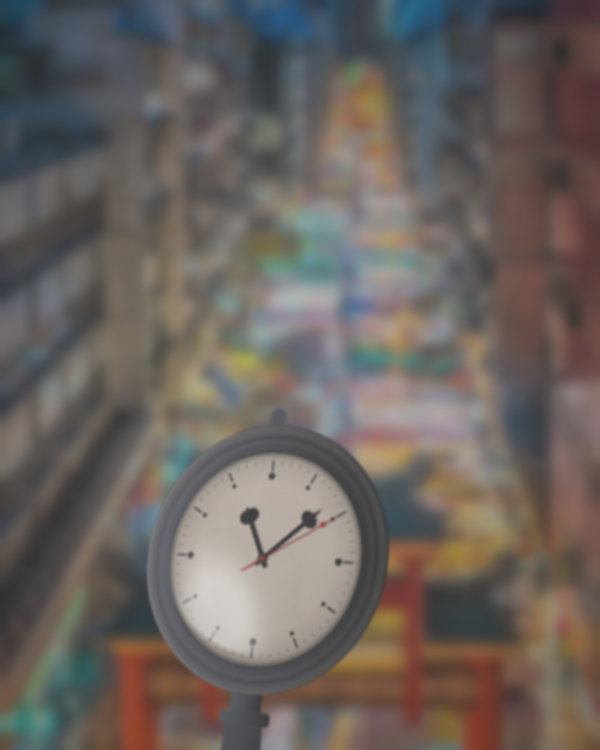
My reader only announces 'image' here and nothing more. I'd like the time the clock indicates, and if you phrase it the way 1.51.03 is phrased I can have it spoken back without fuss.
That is 11.08.10
